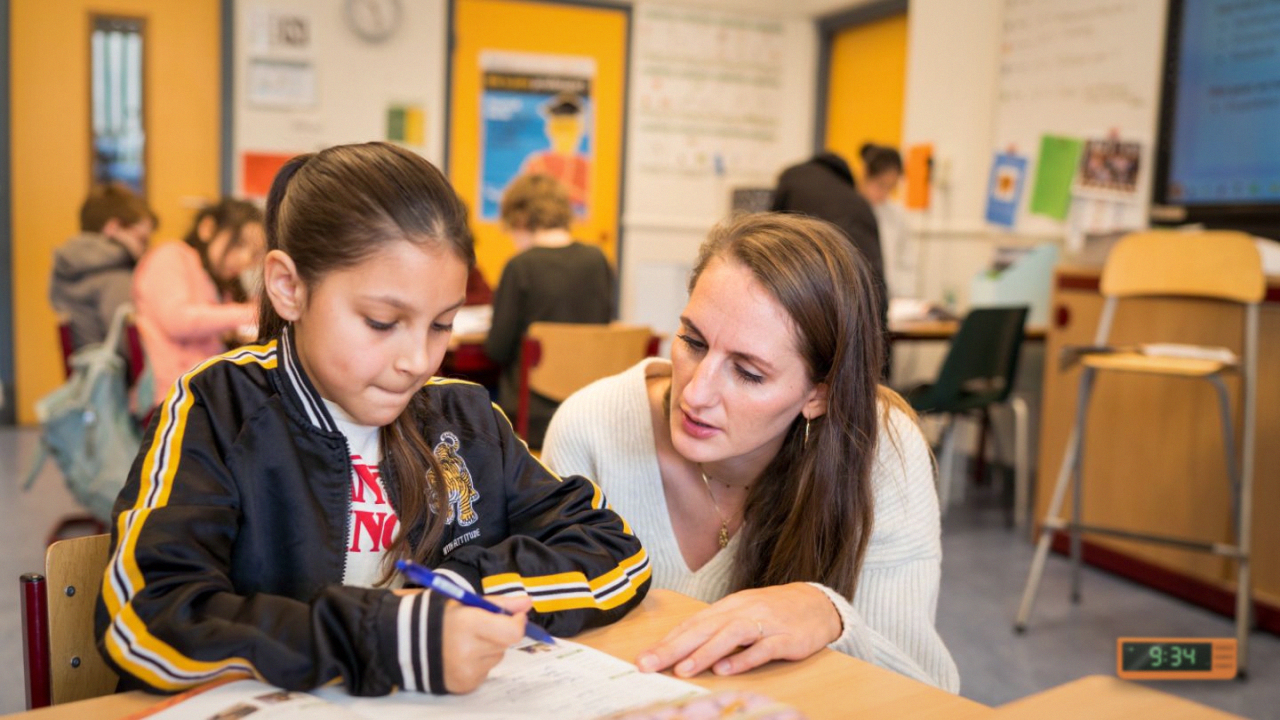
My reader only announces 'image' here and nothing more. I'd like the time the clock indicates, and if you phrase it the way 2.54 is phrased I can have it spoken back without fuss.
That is 9.34
